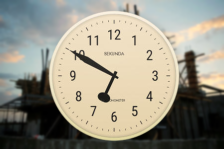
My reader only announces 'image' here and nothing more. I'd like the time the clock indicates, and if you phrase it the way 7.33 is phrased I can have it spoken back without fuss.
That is 6.50
